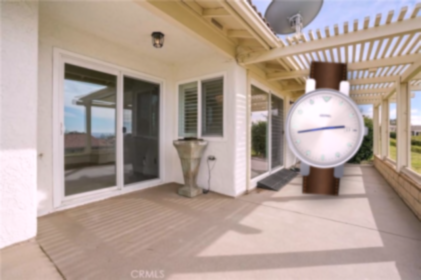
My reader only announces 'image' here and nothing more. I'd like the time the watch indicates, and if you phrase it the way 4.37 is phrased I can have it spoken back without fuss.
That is 2.43
